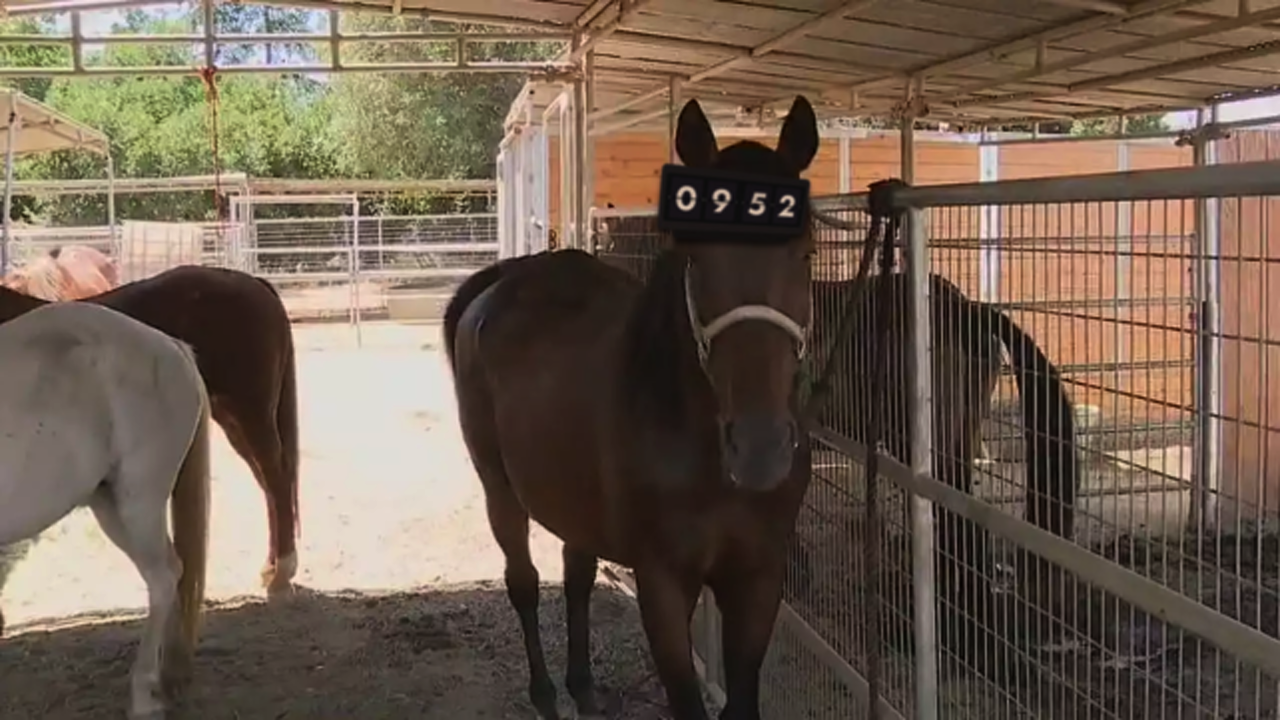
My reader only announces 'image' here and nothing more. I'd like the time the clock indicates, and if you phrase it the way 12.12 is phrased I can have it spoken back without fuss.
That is 9.52
